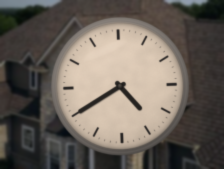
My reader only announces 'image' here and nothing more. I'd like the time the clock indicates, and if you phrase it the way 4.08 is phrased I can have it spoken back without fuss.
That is 4.40
